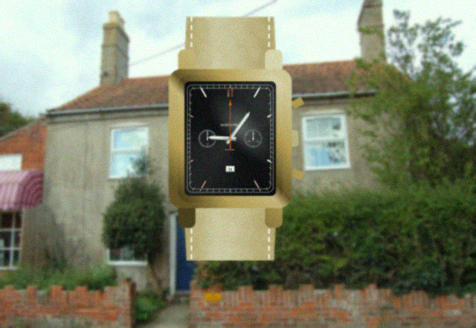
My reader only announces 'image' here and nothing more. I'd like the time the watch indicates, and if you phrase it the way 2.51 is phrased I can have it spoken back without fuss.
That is 9.06
